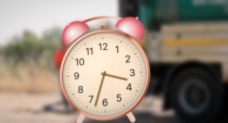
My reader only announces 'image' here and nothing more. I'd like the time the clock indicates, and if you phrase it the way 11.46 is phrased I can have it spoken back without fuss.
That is 3.33
